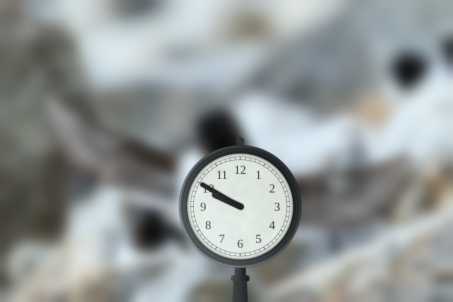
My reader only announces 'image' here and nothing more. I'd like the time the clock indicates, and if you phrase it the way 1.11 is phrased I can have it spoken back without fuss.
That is 9.50
